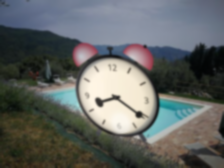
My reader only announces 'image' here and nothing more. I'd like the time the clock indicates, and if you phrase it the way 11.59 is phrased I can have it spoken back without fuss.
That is 8.21
